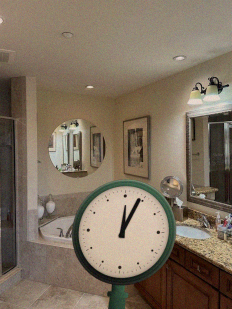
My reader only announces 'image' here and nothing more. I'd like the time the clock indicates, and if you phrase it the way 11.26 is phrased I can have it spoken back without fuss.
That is 12.04
